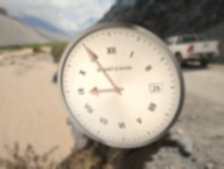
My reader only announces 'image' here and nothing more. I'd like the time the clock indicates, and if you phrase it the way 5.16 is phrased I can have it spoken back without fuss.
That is 8.55
